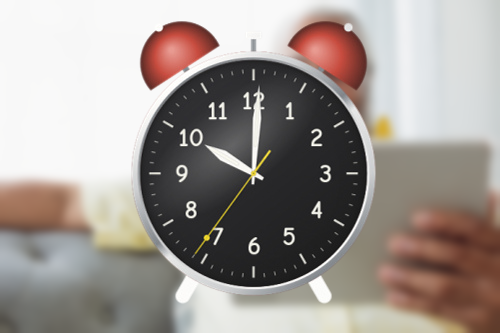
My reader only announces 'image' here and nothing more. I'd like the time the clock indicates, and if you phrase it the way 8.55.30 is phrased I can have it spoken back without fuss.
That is 10.00.36
